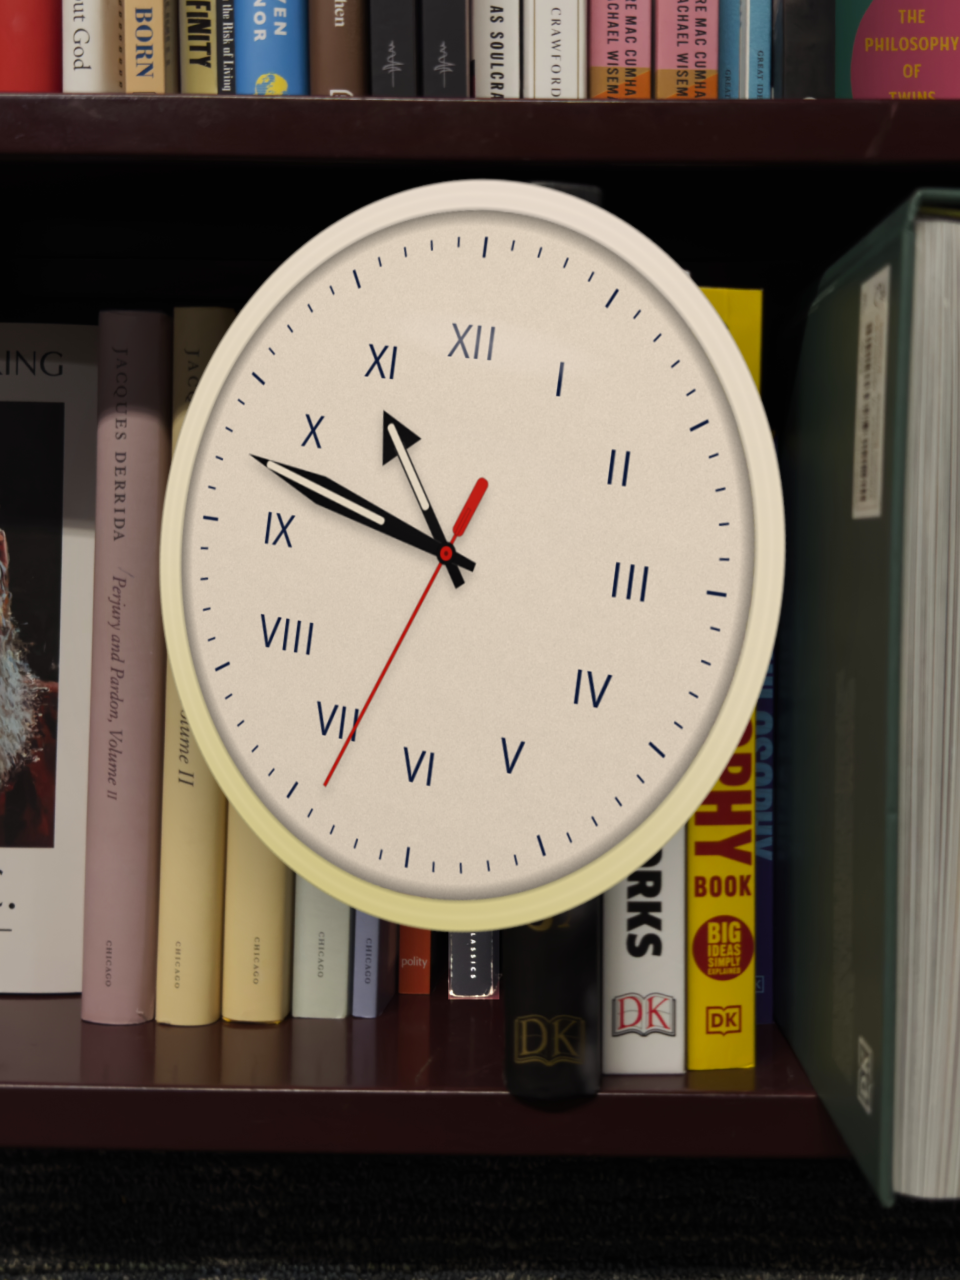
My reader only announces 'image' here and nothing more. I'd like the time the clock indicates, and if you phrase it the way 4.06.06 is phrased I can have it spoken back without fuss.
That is 10.47.34
